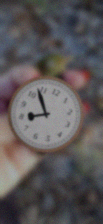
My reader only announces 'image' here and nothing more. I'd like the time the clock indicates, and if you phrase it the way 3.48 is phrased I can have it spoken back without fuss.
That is 7.53
